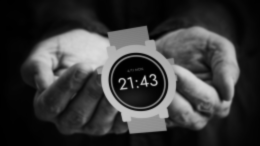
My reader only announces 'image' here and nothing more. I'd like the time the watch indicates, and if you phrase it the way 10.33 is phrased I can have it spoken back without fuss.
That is 21.43
